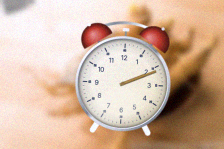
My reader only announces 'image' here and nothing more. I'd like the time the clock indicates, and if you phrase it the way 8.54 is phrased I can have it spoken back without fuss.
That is 2.11
